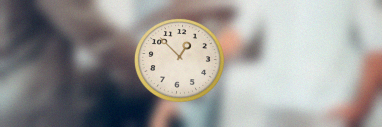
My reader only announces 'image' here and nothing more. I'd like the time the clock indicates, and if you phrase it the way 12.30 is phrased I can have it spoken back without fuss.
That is 12.52
